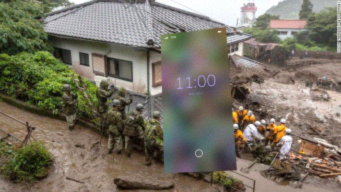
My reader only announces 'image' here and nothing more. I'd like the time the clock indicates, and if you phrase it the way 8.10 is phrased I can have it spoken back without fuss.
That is 11.00
